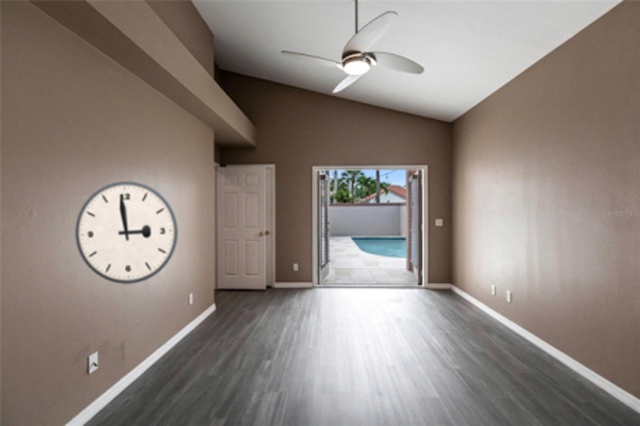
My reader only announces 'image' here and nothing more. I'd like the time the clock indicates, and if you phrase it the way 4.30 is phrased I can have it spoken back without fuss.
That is 2.59
